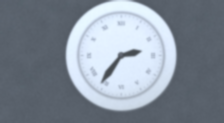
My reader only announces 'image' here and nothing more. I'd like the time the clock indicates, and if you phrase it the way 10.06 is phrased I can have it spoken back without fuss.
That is 2.36
